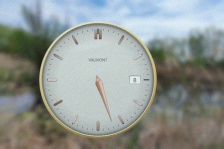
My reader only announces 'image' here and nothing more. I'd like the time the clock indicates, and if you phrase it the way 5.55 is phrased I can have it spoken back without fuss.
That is 5.27
